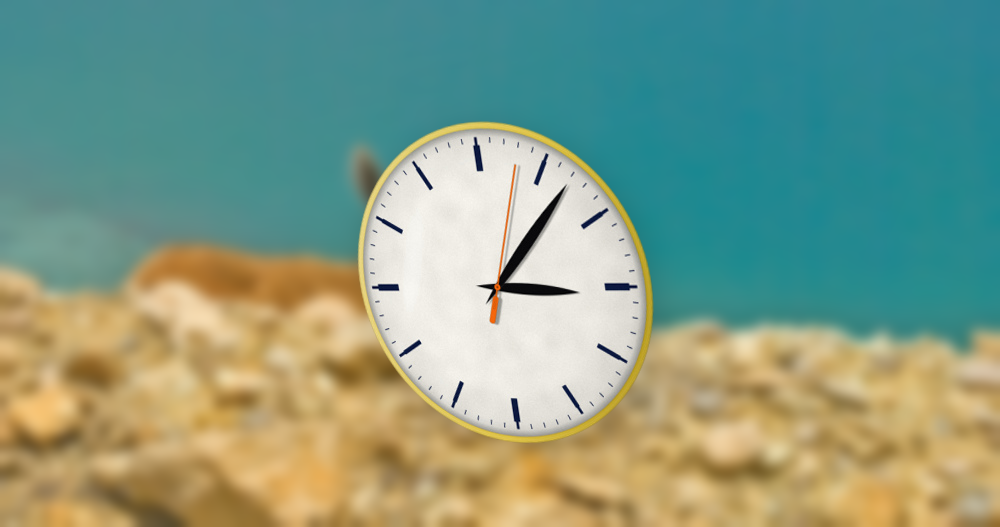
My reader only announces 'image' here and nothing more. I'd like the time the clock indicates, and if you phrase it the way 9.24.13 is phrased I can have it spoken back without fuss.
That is 3.07.03
